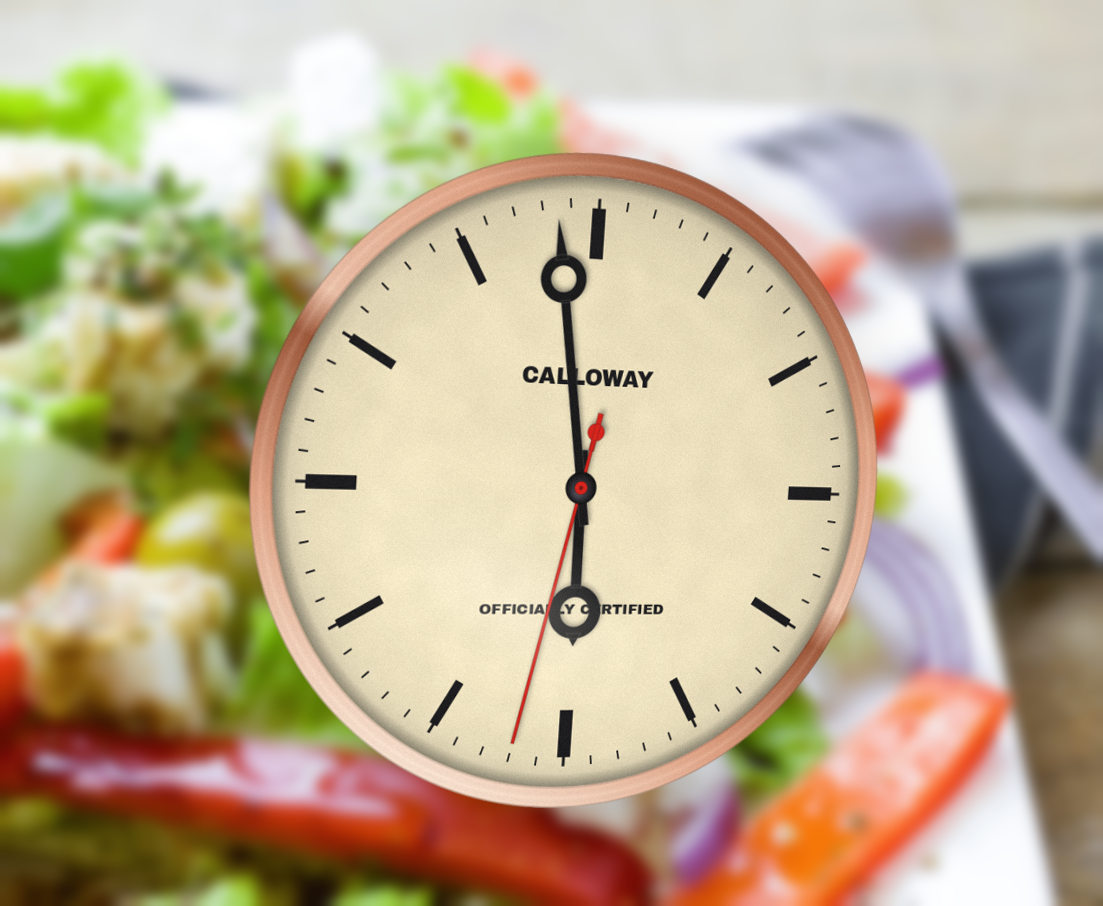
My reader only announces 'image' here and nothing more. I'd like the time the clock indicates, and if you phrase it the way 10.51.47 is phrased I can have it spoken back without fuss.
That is 5.58.32
